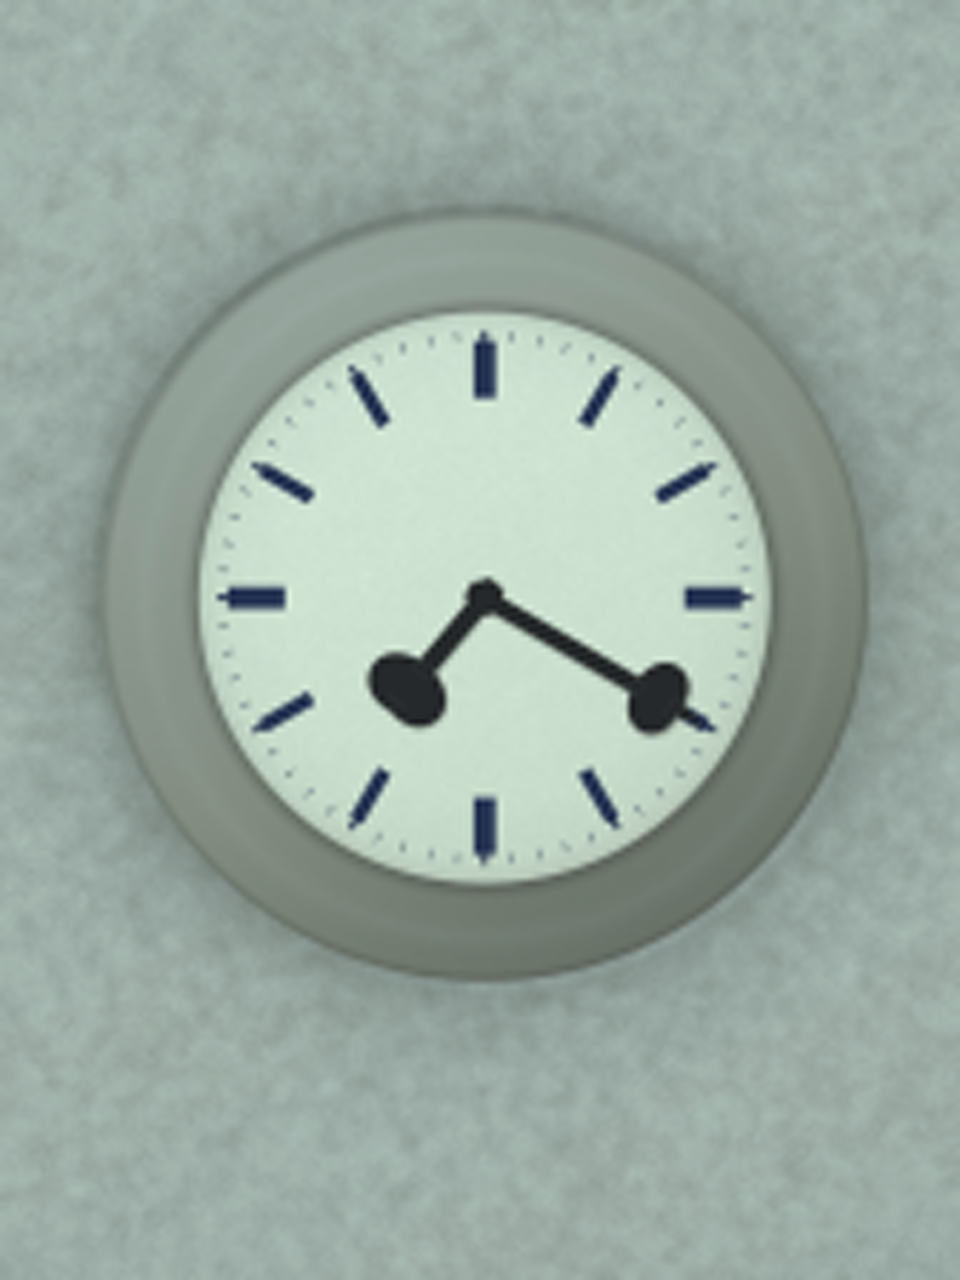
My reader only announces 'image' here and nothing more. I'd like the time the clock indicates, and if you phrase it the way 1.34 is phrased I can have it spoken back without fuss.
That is 7.20
